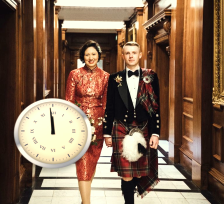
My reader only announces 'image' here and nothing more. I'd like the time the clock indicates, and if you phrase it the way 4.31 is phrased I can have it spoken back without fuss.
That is 11.59
